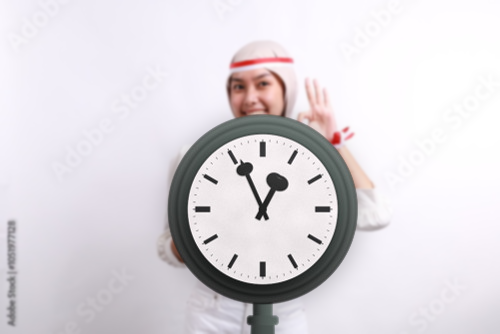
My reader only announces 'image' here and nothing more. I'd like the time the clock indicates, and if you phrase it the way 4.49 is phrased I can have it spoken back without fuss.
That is 12.56
